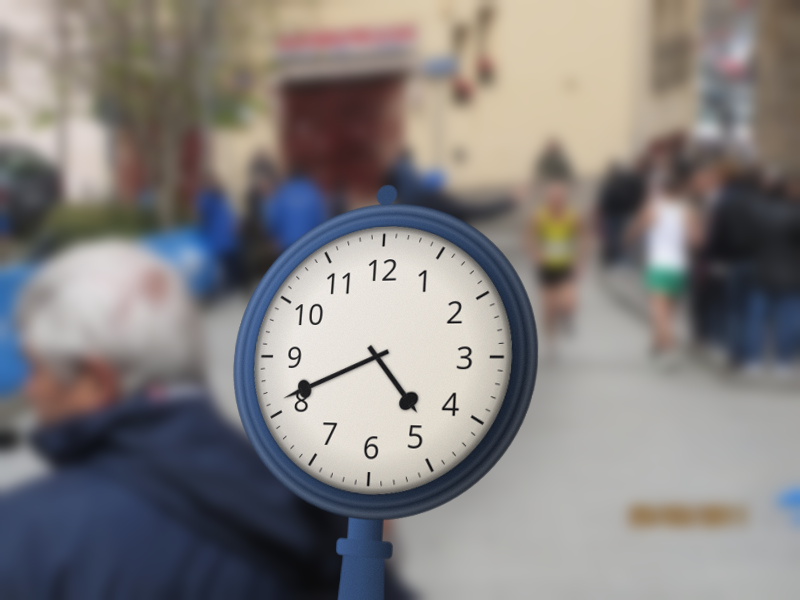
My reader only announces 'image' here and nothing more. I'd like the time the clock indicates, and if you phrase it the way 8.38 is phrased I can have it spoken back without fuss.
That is 4.41
